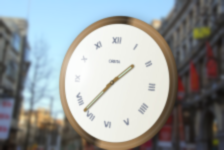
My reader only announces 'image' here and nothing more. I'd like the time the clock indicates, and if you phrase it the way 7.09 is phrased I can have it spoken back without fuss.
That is 1.37
